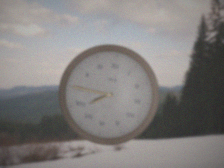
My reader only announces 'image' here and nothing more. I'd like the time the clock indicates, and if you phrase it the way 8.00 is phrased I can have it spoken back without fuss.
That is 7.45
